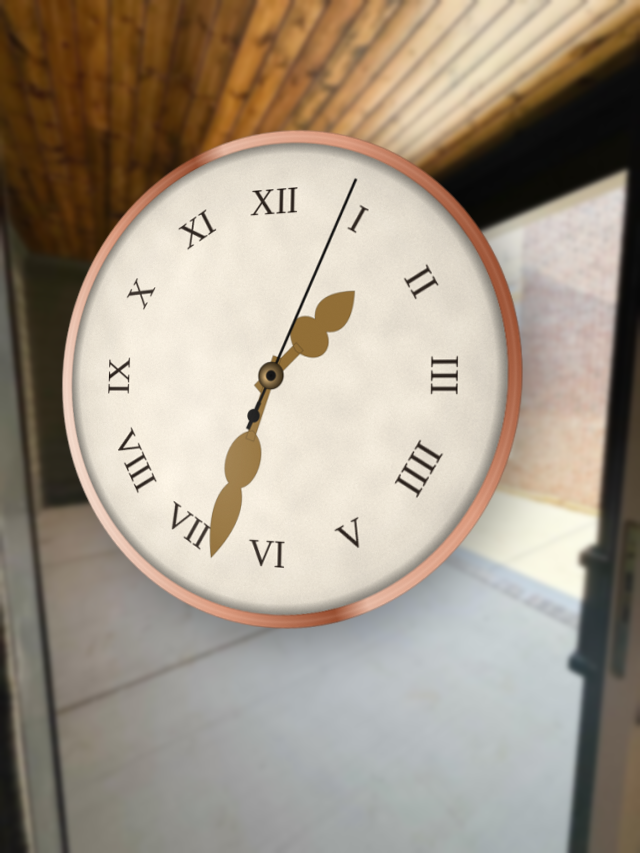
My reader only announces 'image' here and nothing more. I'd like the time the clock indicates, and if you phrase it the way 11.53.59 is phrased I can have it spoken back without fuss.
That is 1.33.04
